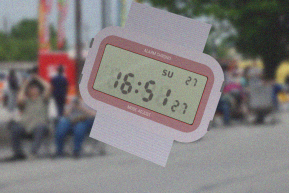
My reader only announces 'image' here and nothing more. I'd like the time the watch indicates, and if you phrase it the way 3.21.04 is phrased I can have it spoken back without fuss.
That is 16.51.27
